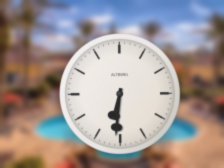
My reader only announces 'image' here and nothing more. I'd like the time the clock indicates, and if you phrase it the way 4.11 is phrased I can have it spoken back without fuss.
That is 6.31
